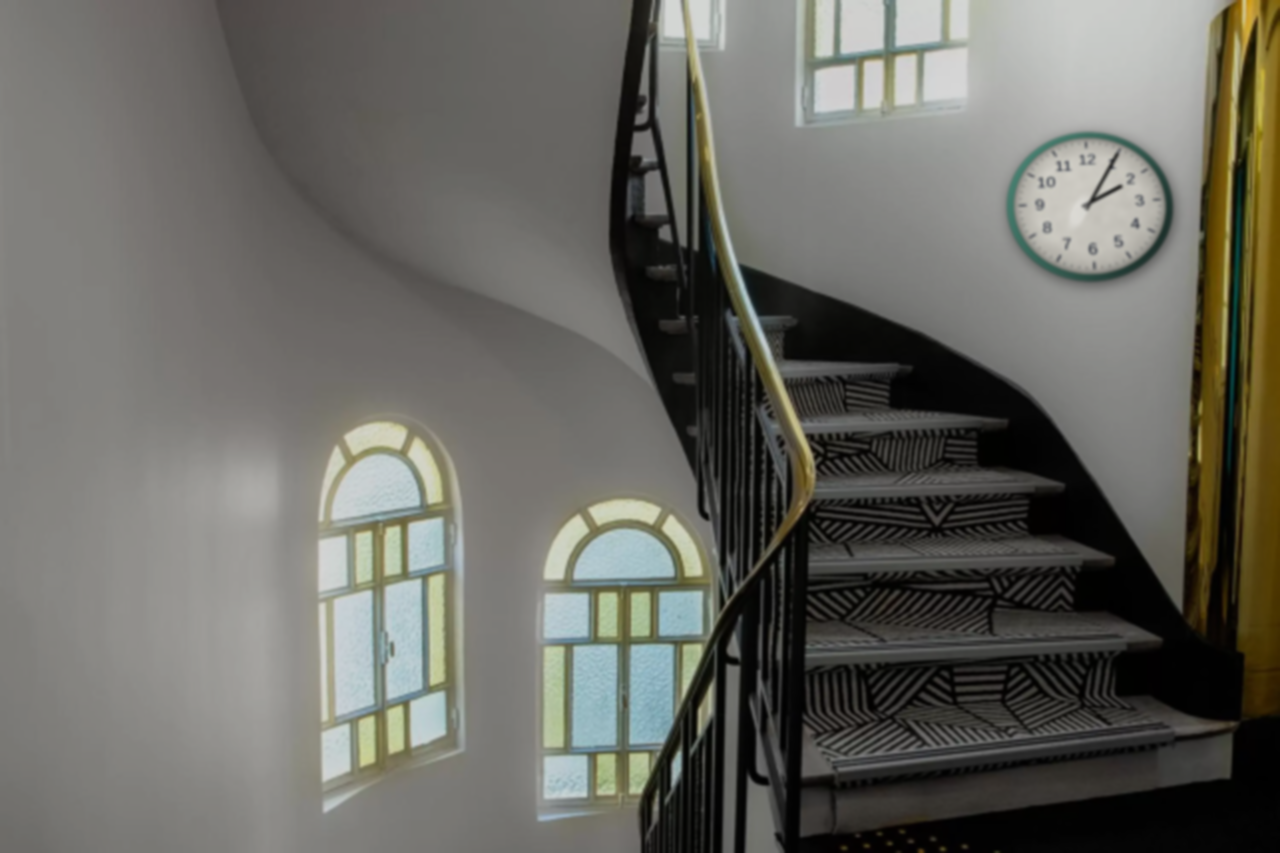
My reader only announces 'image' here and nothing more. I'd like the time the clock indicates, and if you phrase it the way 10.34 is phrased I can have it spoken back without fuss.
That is 2.05
